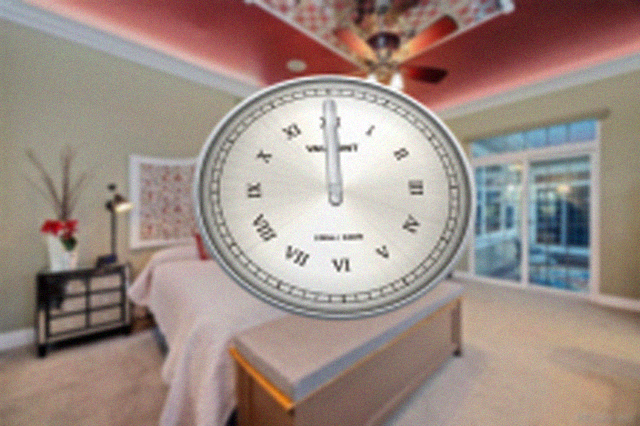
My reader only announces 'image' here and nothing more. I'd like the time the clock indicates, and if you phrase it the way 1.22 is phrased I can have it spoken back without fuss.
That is 12.00
